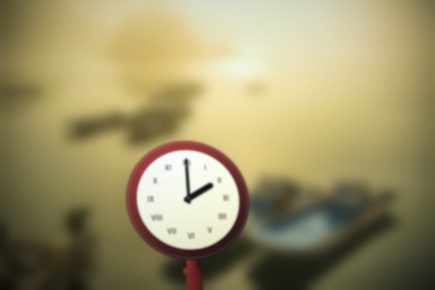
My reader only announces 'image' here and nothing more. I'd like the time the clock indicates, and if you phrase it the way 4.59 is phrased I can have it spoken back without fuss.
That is 2.00
